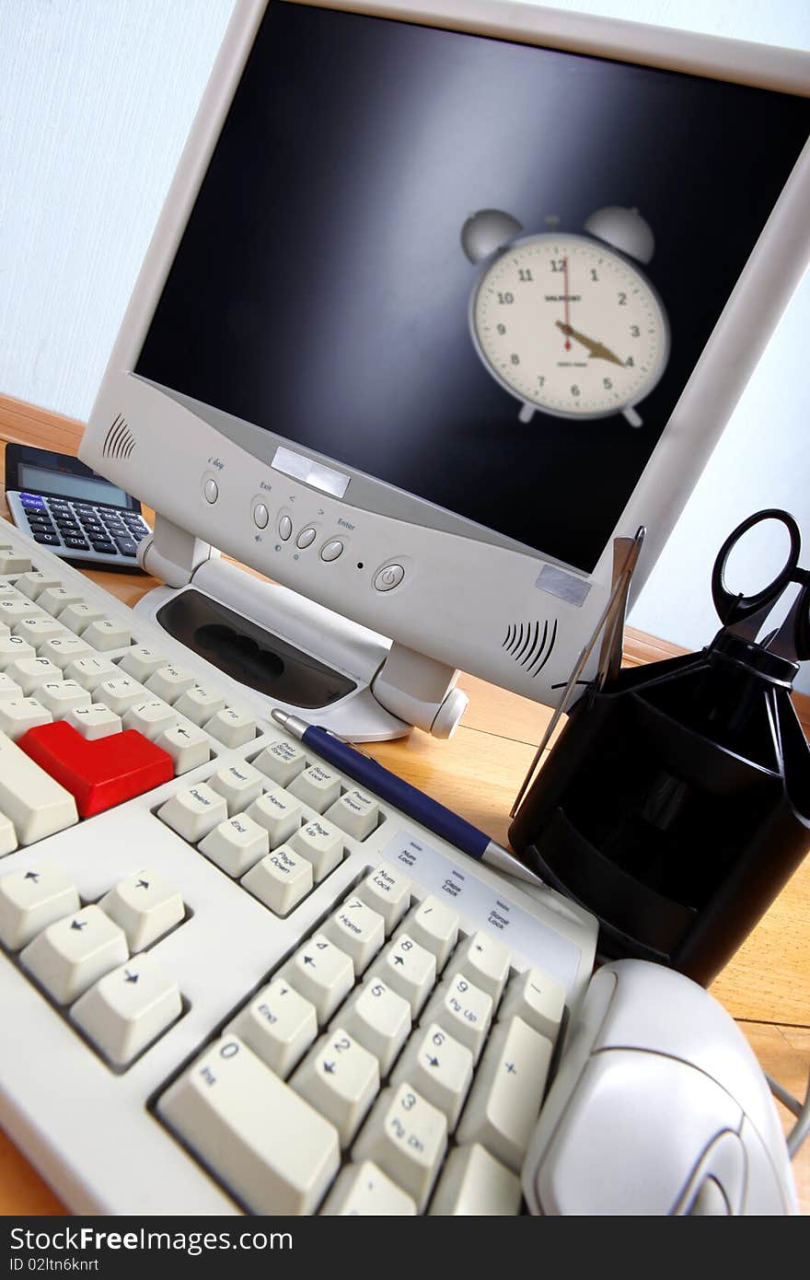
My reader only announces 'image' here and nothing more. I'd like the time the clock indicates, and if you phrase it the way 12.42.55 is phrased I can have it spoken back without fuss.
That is 4.21.01
